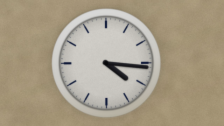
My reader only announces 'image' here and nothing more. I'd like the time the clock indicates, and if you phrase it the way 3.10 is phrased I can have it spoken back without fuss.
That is 4.16
